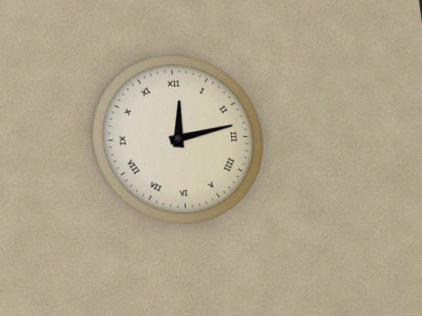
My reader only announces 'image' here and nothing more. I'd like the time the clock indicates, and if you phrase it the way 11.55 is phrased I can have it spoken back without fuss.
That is 12.13
